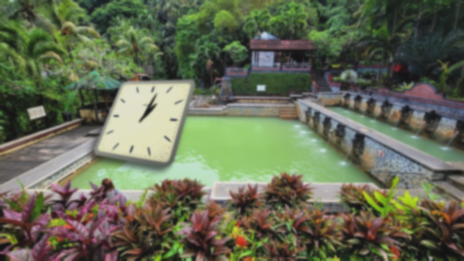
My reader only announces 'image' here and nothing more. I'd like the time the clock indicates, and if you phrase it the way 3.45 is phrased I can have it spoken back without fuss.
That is 1.02
